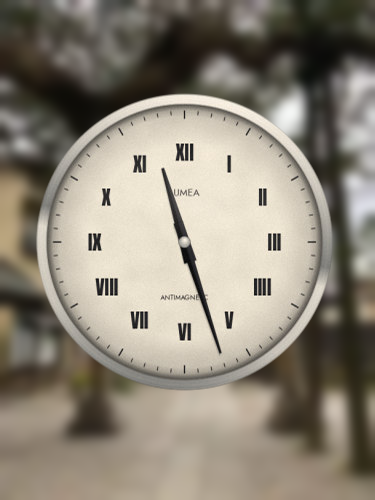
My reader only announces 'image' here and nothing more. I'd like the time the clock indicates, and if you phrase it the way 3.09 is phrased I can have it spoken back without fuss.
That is 11.27
